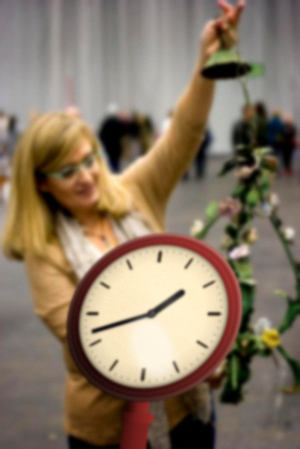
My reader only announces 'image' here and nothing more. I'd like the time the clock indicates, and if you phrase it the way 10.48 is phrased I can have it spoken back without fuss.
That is 1.42
